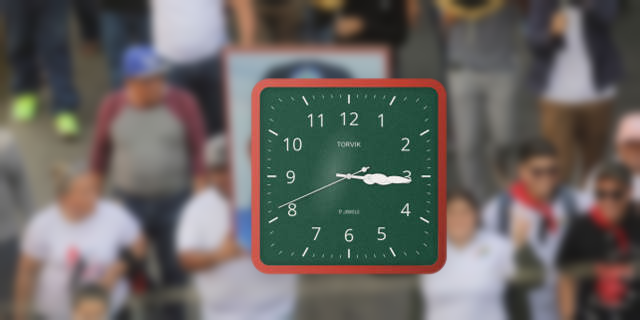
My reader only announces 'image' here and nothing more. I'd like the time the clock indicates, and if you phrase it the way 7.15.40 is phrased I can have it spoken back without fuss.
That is 3.15.41
